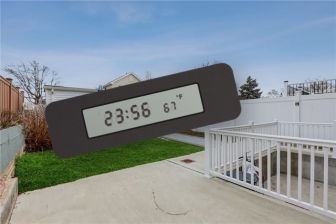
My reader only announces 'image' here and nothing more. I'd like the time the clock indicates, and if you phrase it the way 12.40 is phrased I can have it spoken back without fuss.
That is 23.56
